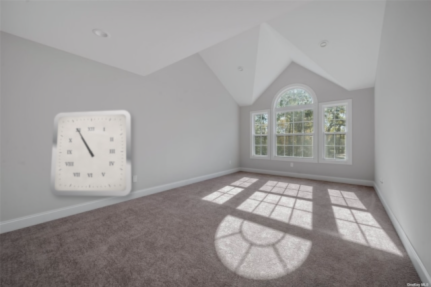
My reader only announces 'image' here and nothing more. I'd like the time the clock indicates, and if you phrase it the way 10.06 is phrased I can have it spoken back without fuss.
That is 10.55
